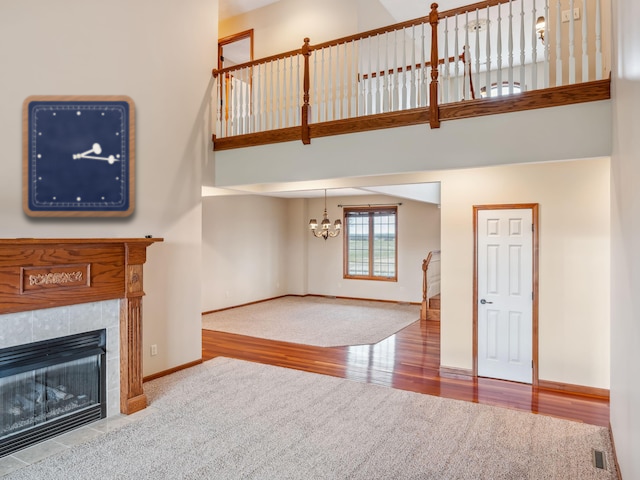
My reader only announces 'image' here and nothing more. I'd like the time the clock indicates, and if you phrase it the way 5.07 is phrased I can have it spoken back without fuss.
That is 2.16
